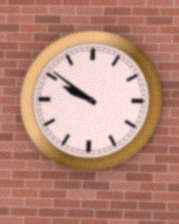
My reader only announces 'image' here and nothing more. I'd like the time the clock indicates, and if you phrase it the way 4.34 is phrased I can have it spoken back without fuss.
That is 9.51
